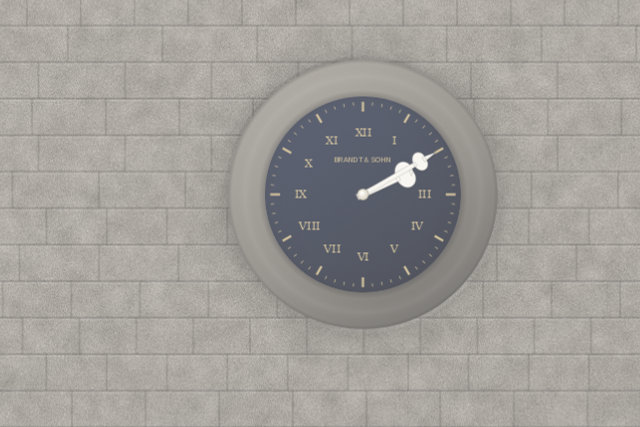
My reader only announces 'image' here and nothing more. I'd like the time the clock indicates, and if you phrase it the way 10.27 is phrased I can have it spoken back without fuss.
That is 2.10
